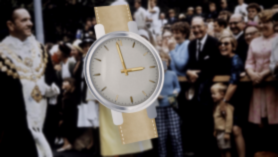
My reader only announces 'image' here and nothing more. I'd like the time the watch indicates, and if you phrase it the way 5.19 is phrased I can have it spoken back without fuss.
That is 2.59
